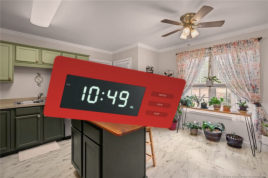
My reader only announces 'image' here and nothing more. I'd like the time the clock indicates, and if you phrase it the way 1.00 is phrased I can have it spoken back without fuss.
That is 10.49
